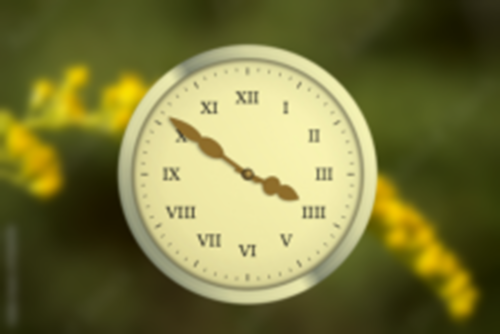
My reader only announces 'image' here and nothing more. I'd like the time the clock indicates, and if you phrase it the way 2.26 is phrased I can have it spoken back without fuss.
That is 3.51
